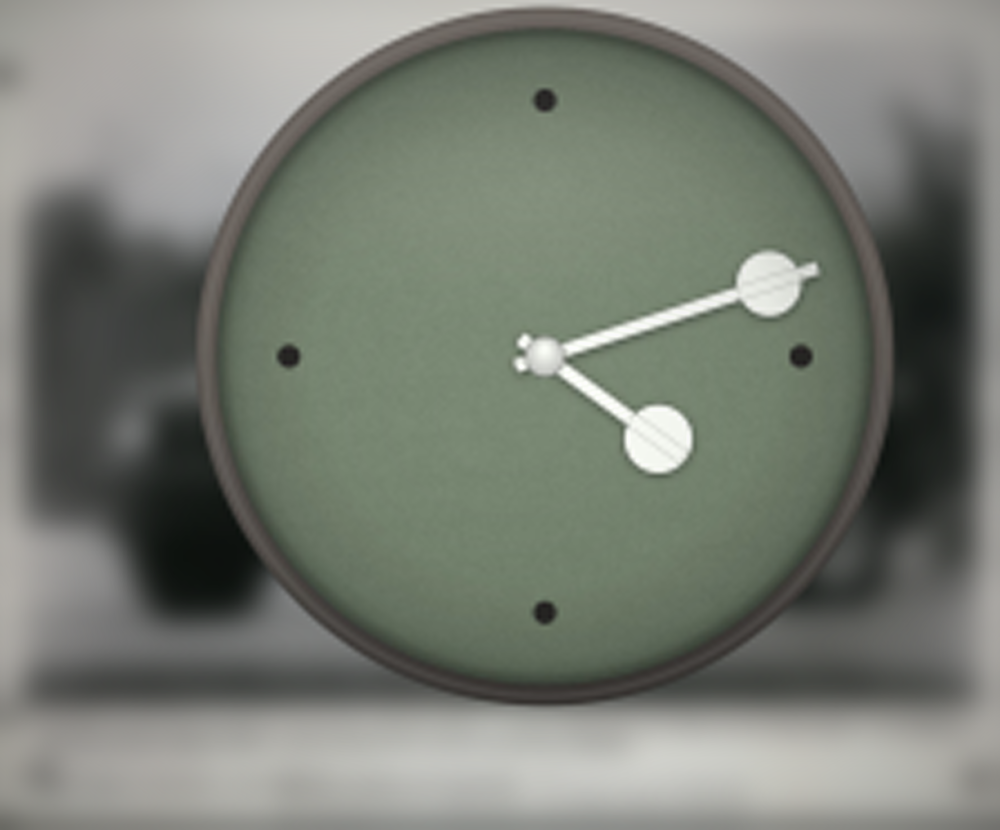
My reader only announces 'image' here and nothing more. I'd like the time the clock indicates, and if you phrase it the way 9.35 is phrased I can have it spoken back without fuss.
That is 4.12
